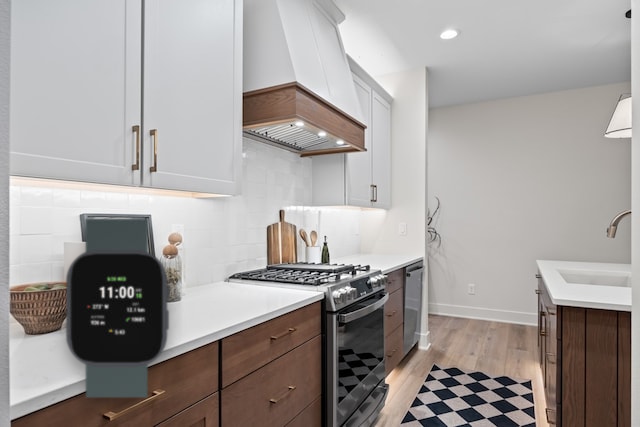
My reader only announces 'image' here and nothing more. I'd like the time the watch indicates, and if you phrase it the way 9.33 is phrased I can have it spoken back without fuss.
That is 11.00
